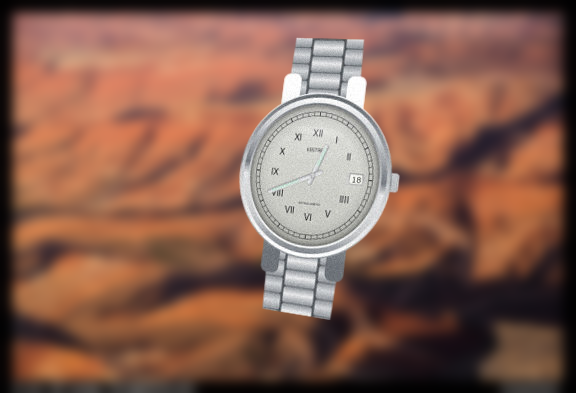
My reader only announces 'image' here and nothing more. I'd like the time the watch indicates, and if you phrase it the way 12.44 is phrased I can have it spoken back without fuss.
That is 12.41
